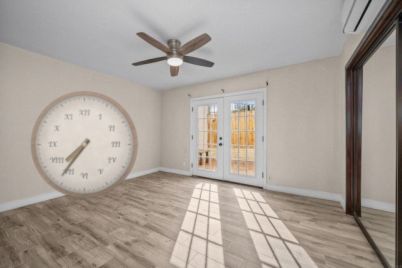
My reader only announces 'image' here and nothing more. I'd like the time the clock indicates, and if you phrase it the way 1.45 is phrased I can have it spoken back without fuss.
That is 7.36
